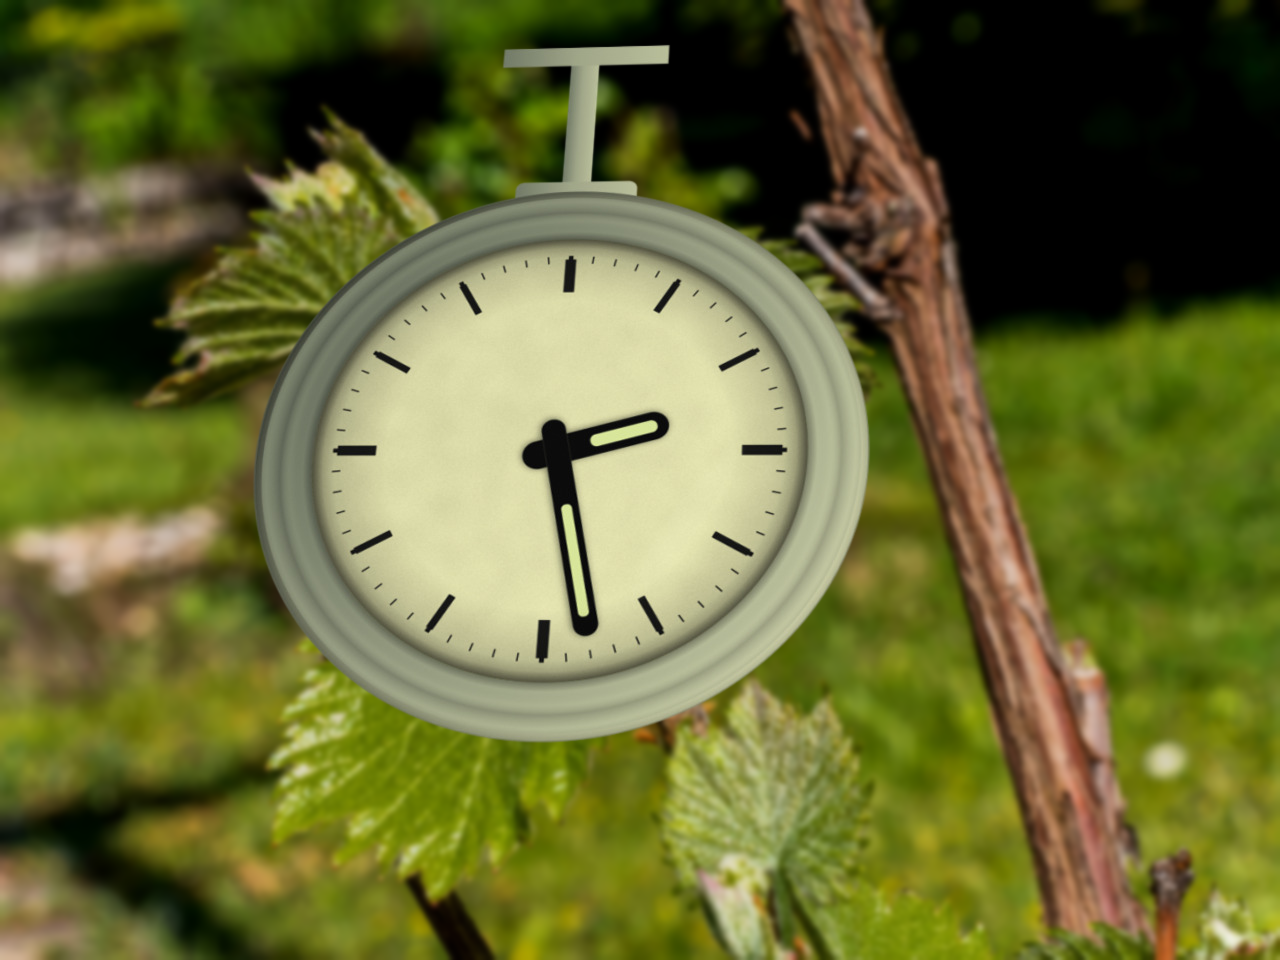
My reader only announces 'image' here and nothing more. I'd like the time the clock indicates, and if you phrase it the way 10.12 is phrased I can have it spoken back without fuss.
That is 2.28
